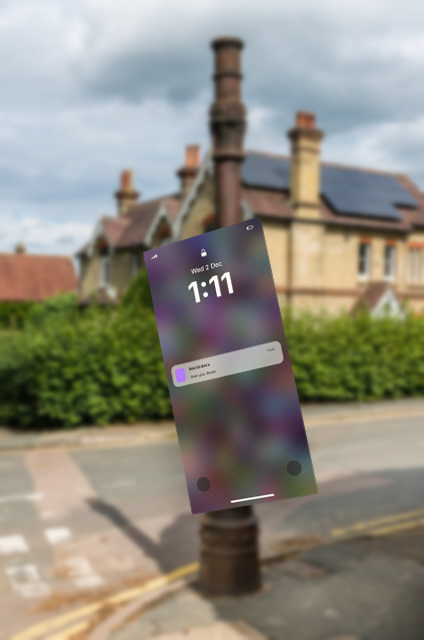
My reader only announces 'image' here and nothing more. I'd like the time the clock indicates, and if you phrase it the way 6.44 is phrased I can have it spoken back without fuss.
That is 1.11
